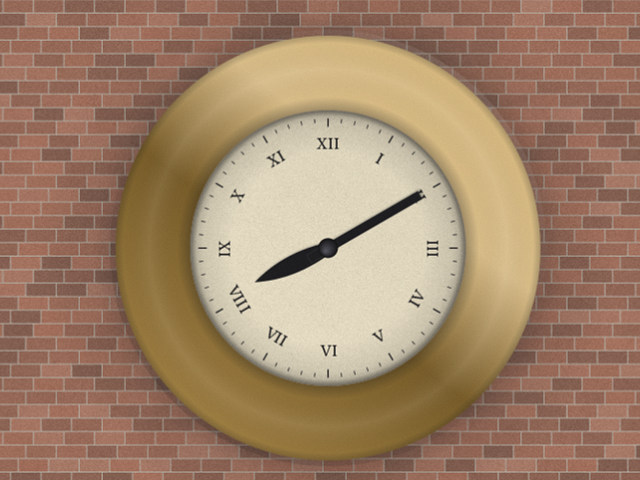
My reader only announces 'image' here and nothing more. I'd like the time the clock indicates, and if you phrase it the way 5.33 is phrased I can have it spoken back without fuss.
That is 8.10
